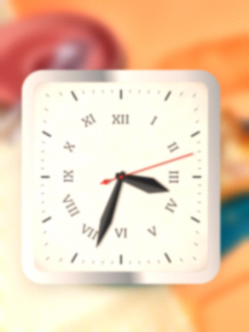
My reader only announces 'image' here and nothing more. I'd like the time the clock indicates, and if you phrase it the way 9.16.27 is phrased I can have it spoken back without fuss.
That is 3.33.12
